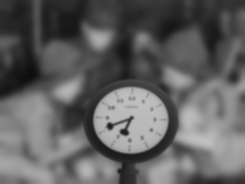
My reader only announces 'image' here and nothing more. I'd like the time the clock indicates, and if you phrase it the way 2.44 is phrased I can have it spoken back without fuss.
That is 6.41
